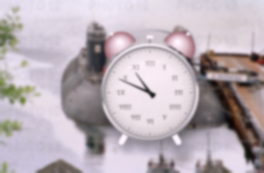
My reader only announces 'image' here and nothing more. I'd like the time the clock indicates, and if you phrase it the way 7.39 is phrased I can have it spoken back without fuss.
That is 10.49
